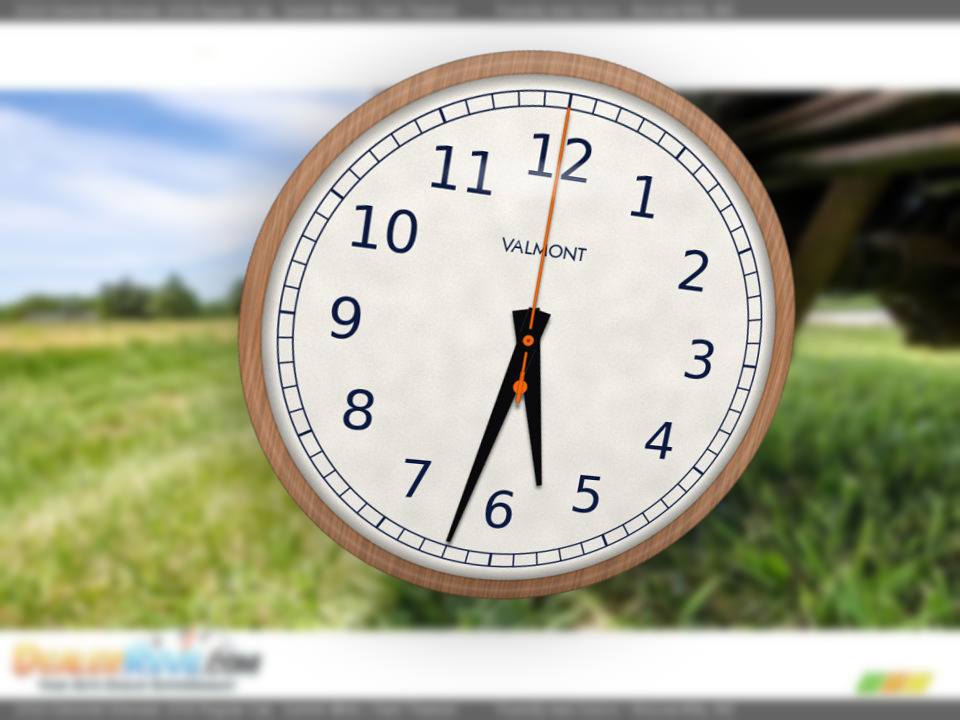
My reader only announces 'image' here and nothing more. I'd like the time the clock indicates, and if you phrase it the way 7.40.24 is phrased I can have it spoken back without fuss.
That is 5.32.00
